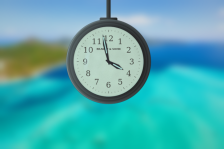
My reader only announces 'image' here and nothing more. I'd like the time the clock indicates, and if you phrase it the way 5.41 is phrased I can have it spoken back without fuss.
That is 3.58
